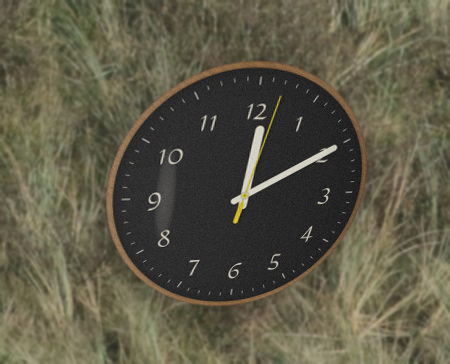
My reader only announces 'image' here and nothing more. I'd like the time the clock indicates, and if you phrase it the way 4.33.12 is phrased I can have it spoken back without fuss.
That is 12.10.02
